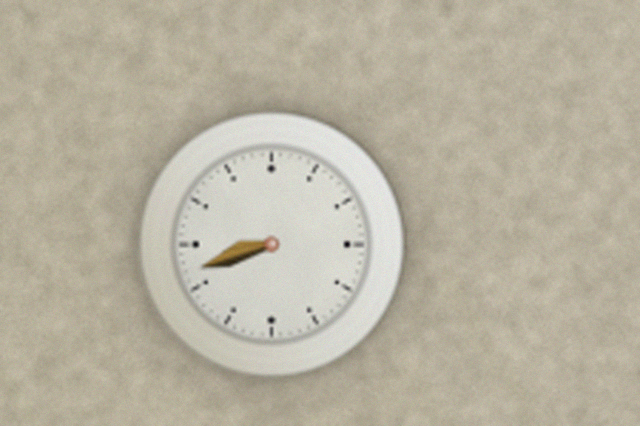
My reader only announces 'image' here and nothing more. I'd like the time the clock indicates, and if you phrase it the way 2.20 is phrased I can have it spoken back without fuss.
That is 8.42
